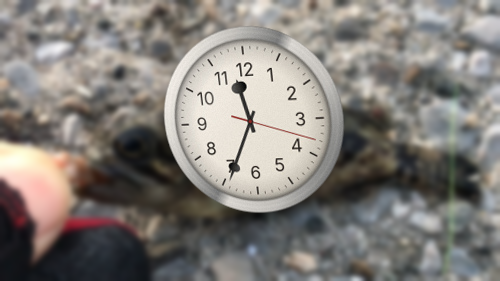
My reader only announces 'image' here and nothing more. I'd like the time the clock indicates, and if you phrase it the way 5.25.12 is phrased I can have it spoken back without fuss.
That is 11.34.18
